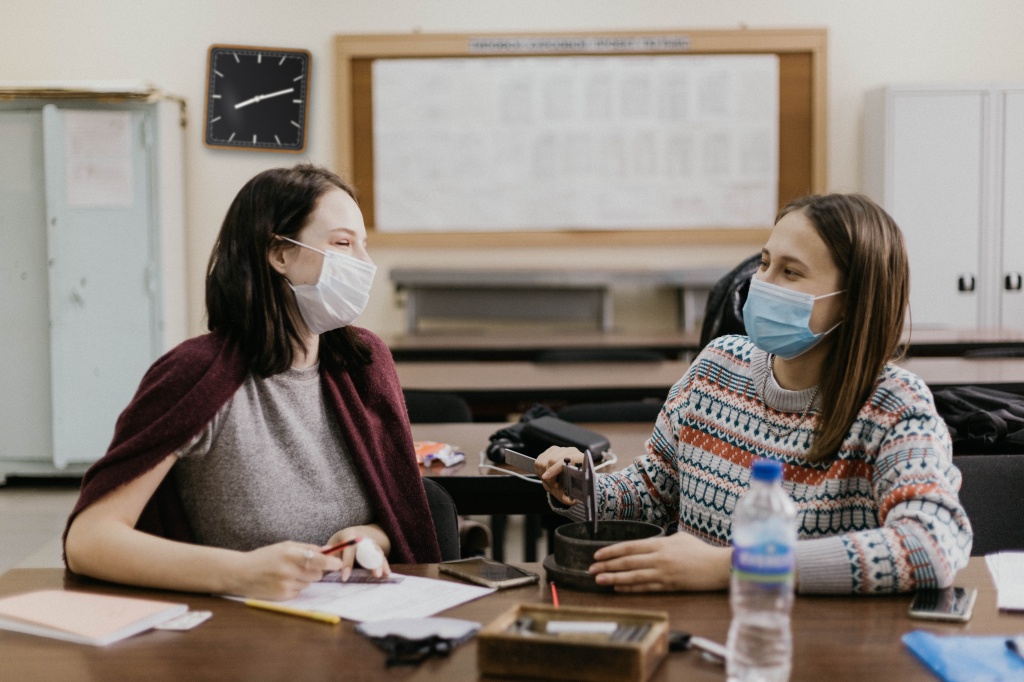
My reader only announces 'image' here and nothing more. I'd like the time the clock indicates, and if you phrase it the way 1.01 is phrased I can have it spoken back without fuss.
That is 8.12
